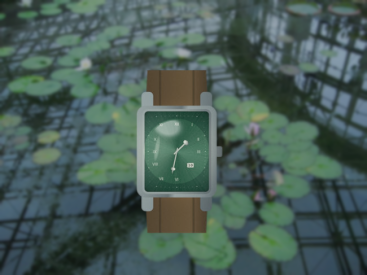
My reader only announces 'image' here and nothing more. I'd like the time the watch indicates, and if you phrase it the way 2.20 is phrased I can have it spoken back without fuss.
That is 1.32
